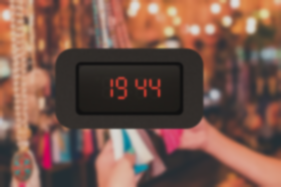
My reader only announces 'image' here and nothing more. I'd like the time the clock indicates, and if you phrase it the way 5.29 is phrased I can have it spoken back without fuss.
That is 19.44
